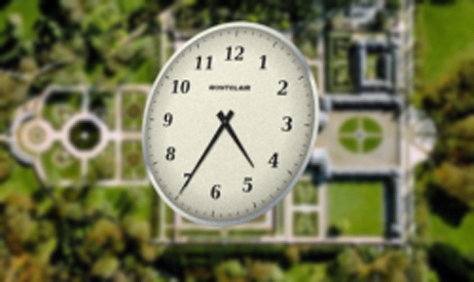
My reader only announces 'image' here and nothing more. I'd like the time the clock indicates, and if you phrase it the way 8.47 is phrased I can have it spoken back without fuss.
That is 4.35
